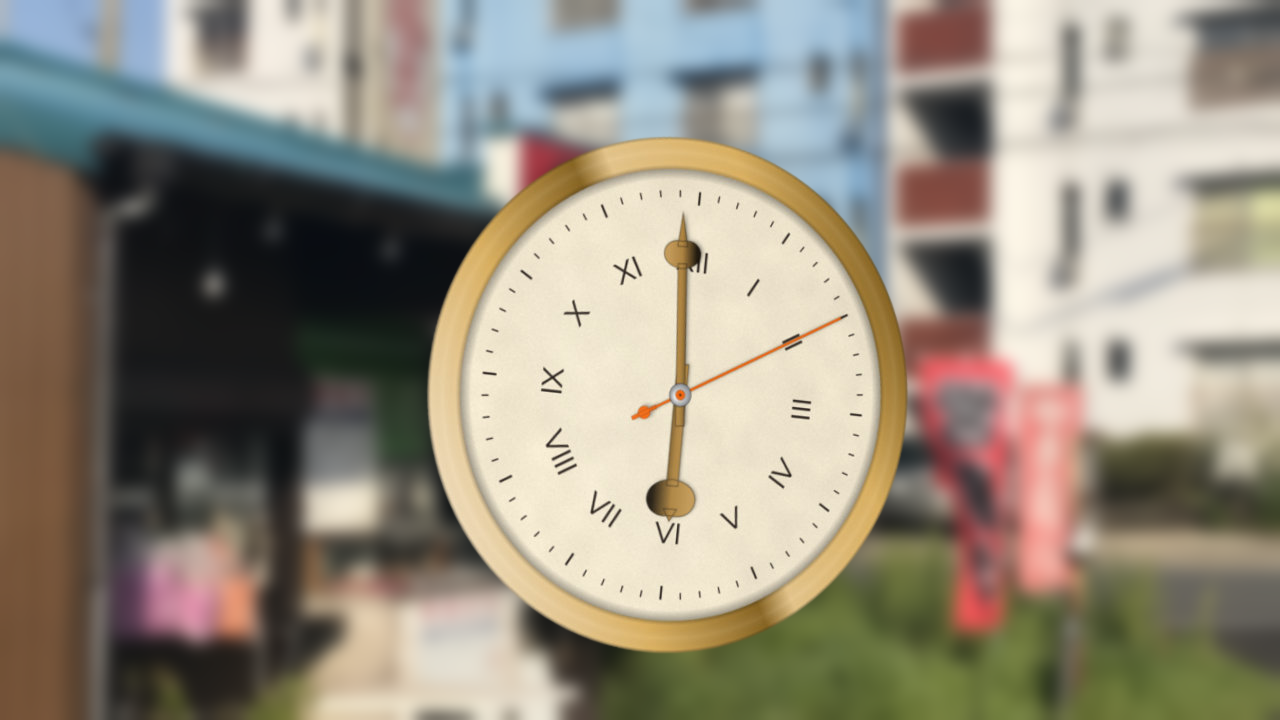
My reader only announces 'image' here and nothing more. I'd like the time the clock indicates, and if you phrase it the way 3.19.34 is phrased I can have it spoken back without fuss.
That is 5.59.10
